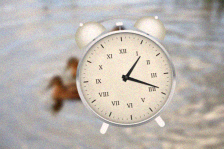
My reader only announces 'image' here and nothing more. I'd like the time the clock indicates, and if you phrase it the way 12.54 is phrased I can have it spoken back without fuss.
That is 1.19
